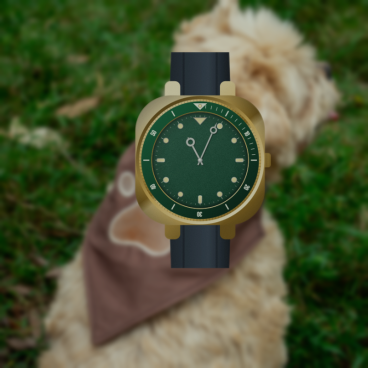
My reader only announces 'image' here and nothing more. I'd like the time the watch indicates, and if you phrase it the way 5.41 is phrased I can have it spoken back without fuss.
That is 11.04
